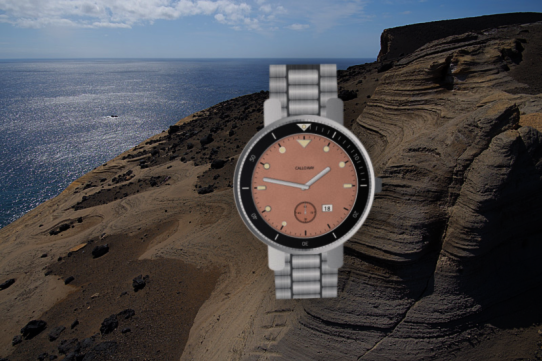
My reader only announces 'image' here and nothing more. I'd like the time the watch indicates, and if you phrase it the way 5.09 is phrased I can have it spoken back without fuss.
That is 1.47
